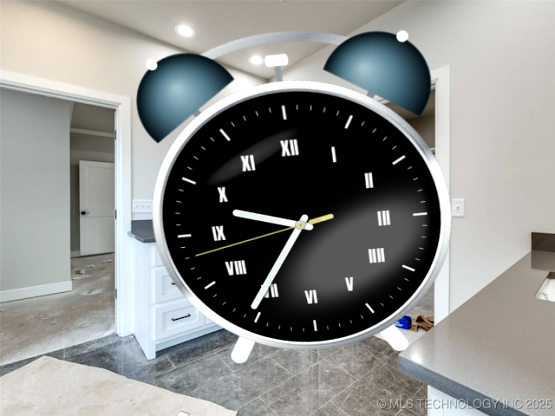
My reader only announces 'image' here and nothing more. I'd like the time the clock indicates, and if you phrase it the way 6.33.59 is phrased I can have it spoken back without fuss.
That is 9.35.43
